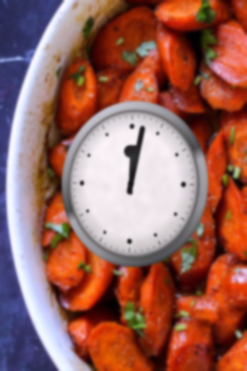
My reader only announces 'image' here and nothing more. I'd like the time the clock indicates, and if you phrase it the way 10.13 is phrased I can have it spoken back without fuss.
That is 12.02
